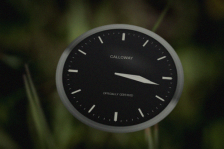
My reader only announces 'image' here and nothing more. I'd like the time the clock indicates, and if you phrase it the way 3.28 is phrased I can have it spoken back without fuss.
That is 3.17
